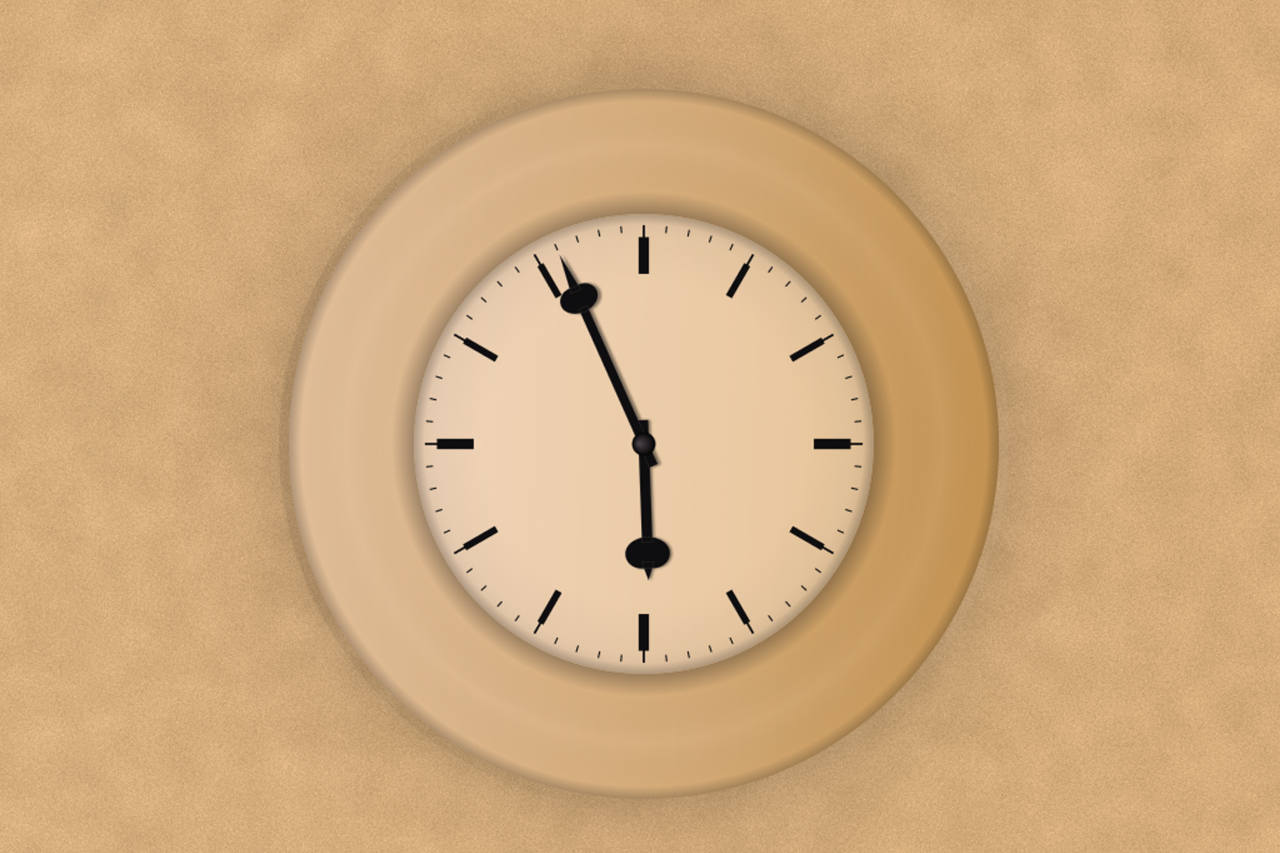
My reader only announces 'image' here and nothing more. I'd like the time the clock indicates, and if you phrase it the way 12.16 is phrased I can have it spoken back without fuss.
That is 5.56
